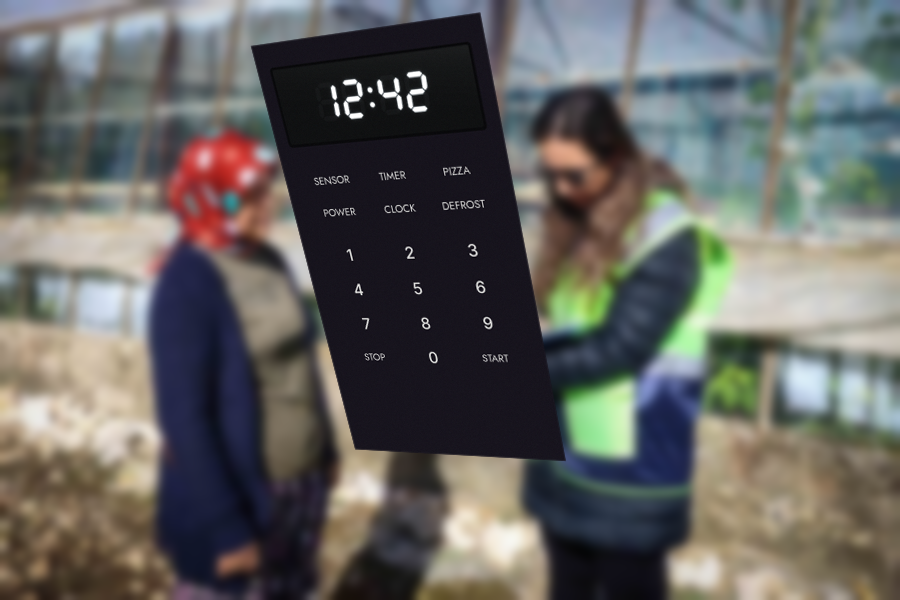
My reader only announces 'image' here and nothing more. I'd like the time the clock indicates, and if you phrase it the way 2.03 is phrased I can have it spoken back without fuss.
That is 12.42
